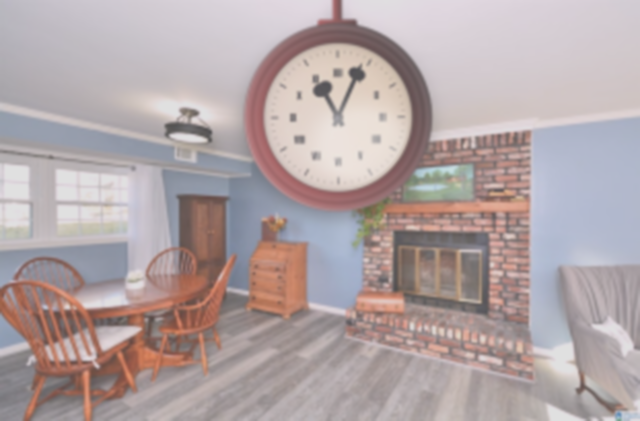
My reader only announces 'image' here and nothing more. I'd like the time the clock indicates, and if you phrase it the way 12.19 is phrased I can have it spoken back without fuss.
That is 11.04
